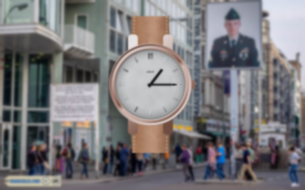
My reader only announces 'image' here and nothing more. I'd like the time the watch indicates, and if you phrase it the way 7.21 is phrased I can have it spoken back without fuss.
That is 1.15
